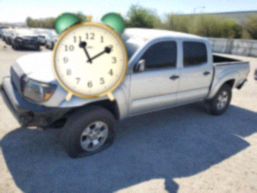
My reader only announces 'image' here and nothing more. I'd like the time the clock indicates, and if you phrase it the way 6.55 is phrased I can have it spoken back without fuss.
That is 11.10
